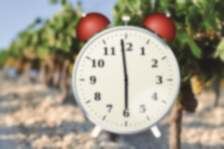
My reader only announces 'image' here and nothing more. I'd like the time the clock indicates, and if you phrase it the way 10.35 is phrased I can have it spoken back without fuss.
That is 5.59
